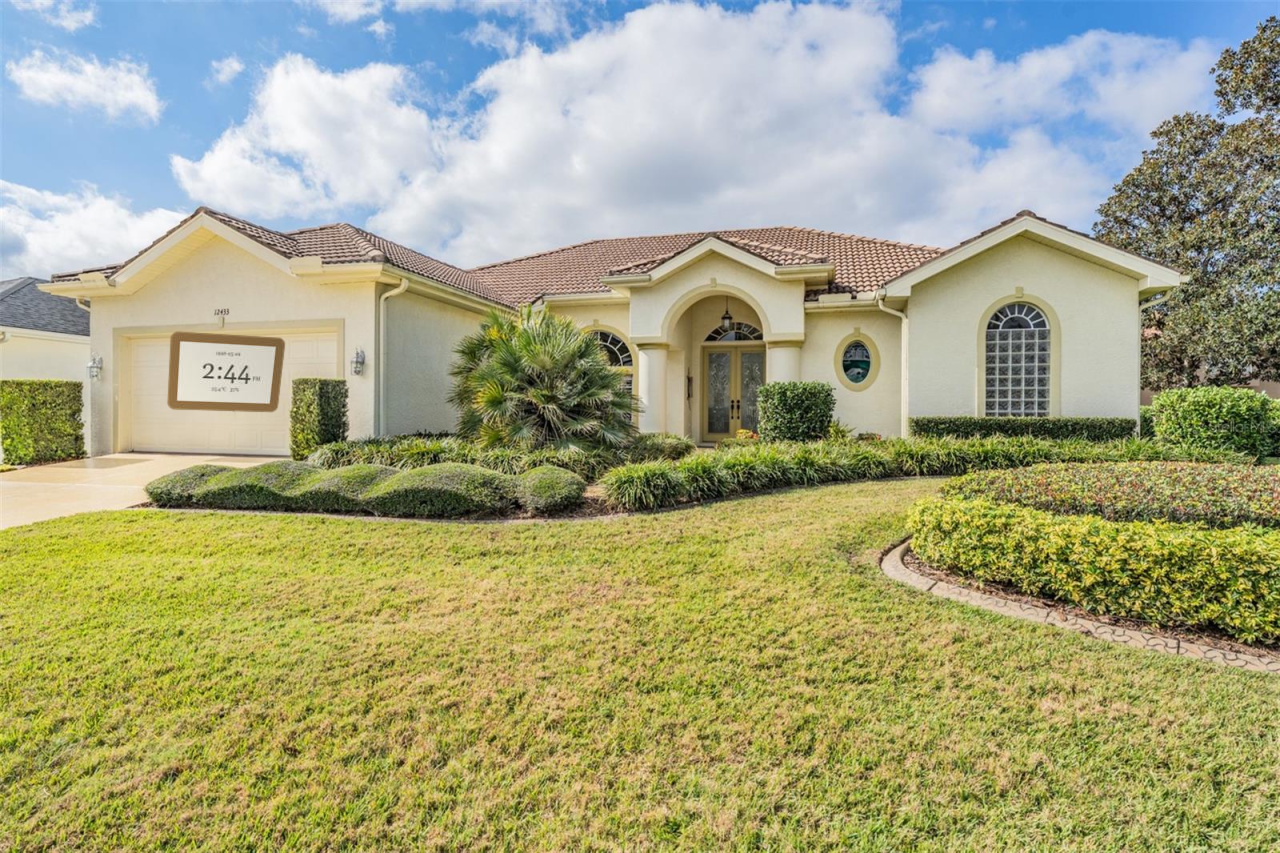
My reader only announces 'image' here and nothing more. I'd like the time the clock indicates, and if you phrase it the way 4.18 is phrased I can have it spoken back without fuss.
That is 2.44
